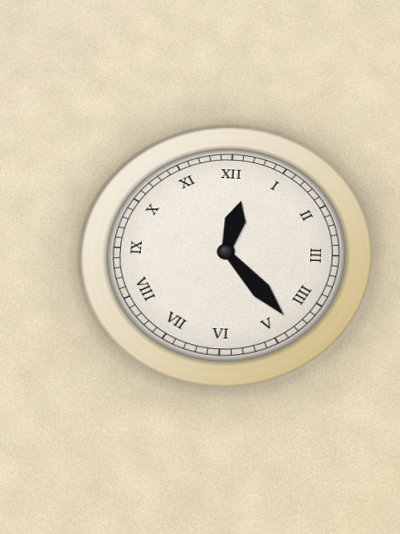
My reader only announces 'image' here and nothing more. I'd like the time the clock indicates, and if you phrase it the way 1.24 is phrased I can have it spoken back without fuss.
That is 12.23
